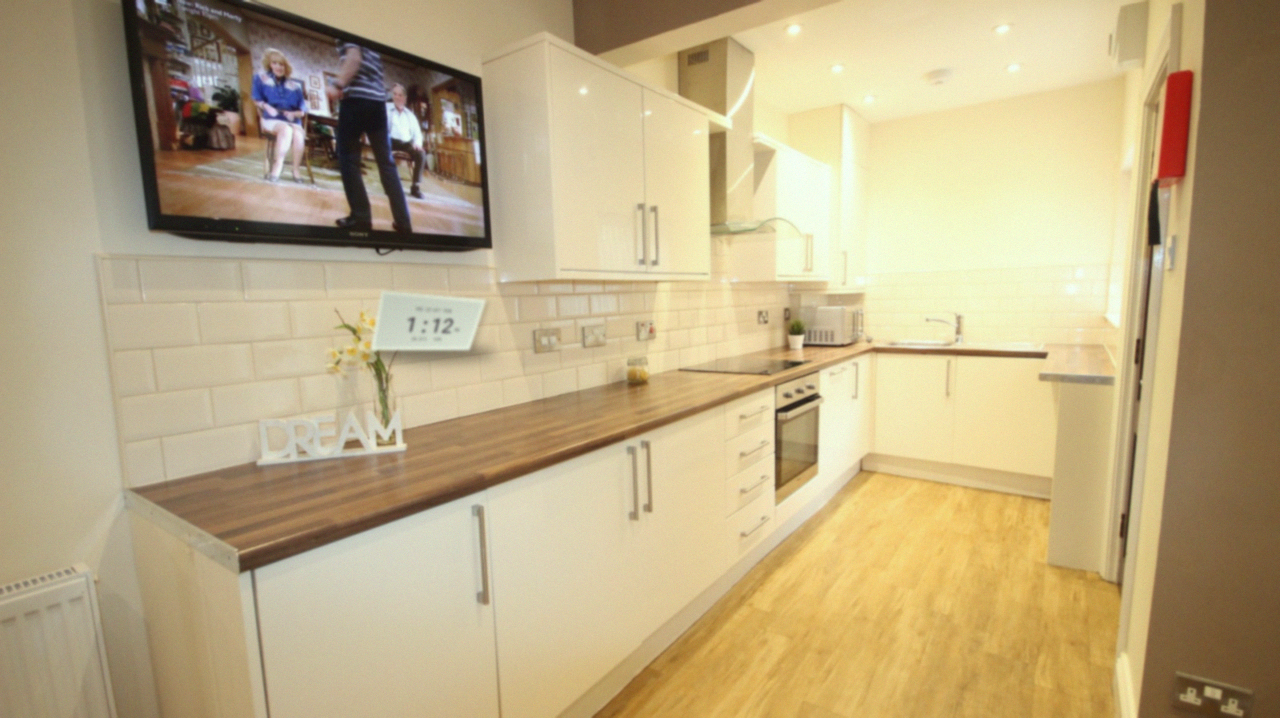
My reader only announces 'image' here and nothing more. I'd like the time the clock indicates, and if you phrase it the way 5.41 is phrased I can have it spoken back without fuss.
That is 1.12
